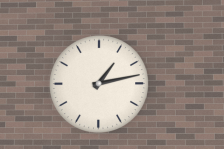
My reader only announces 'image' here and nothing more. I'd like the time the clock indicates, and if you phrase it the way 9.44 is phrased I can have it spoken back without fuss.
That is 1.13
